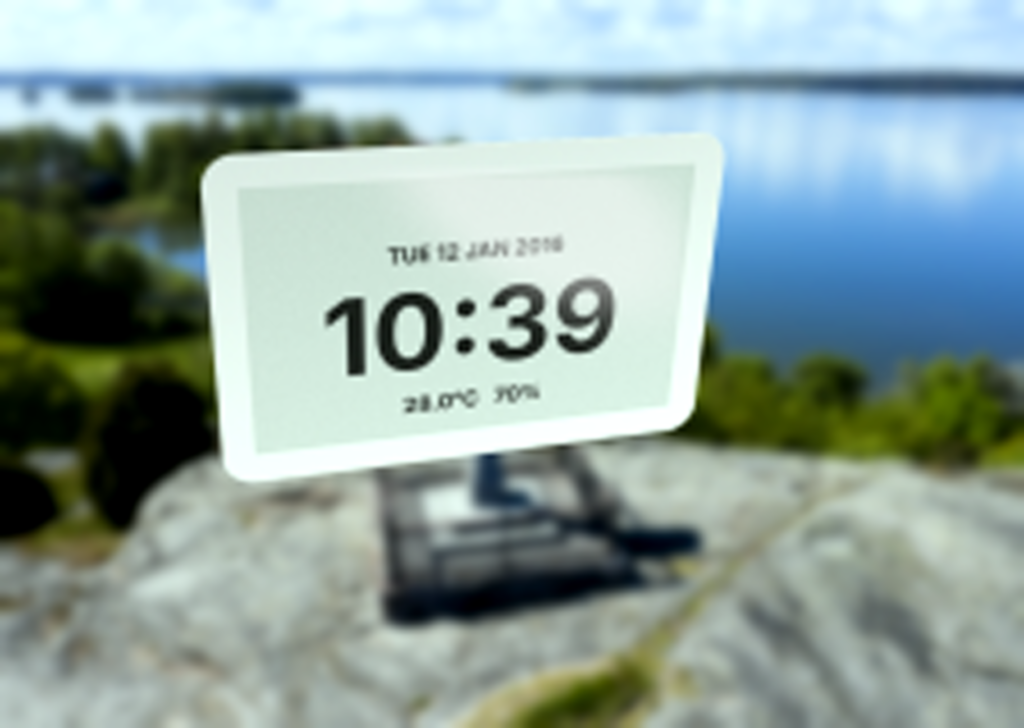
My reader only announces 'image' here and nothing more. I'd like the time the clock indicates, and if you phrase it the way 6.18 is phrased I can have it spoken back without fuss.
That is 10.39
